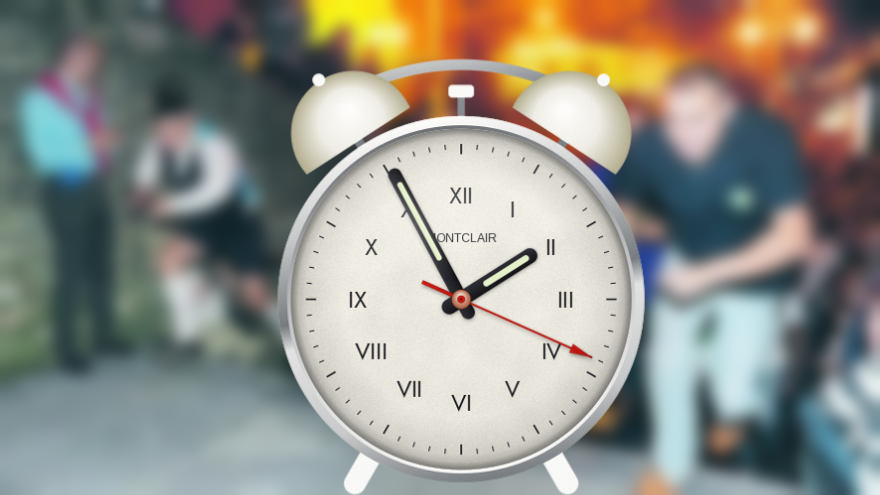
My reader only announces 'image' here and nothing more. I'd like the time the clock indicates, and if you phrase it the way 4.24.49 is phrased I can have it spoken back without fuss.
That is 1.55.19
